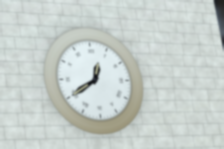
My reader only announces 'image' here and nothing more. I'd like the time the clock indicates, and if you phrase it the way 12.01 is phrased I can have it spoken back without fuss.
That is 12.40
